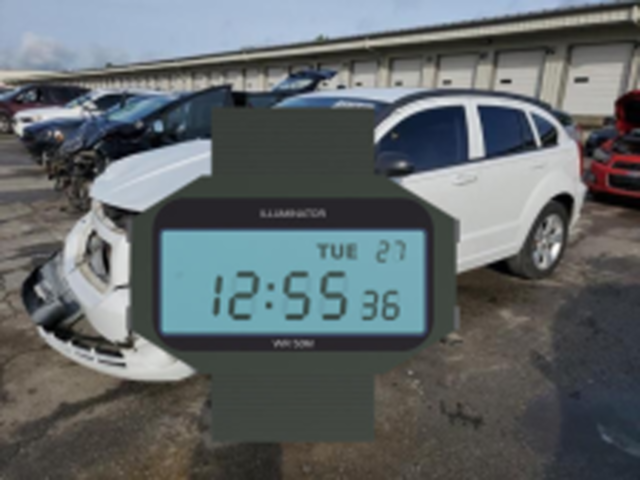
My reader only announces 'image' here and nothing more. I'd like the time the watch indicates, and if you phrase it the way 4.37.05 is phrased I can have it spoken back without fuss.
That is 12.55.36
